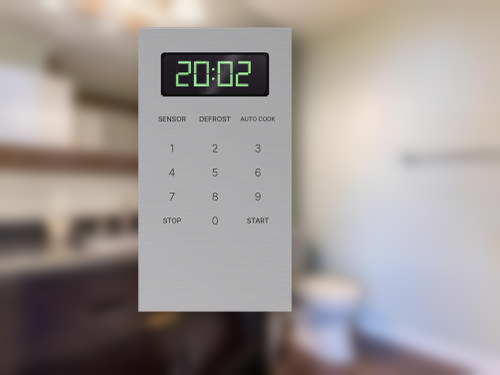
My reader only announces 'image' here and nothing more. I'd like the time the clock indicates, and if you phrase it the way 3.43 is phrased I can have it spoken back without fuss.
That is 20.02
